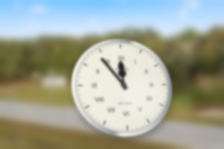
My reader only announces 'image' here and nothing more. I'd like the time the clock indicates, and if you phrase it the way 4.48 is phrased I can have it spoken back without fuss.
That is 11.54
